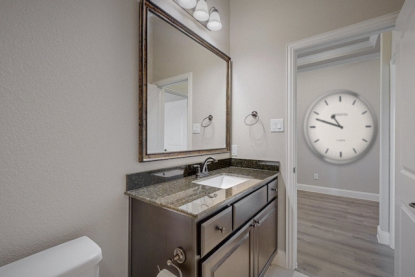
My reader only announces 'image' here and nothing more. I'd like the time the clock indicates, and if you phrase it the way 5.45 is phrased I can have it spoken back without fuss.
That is 10.48
